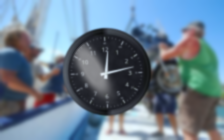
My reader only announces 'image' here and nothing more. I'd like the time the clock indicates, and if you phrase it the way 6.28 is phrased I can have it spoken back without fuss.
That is 12.13
